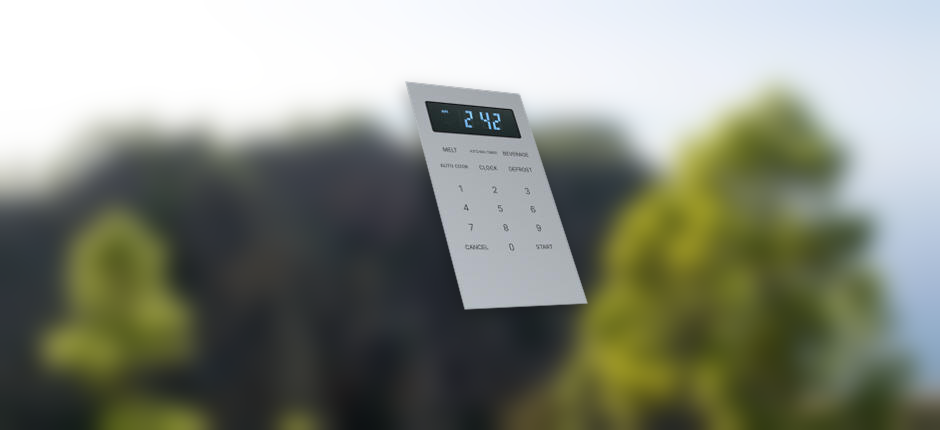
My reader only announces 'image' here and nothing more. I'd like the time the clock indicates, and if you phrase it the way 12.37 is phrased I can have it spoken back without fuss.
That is 2.42
